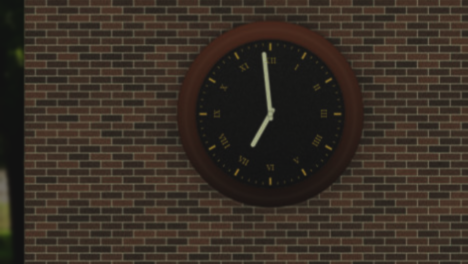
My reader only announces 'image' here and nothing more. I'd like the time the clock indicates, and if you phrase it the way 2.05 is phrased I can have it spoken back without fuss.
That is 6.59
